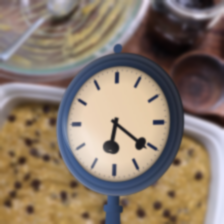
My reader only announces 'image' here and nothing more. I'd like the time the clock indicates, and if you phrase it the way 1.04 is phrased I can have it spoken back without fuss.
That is 6.21
